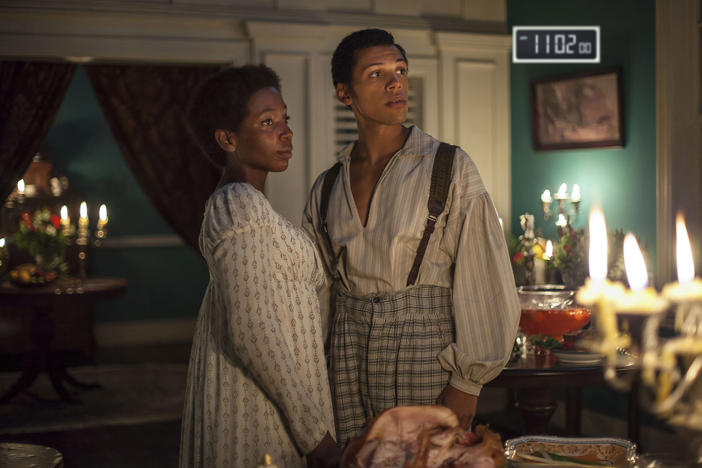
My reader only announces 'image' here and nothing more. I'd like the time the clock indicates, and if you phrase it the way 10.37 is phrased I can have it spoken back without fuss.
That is 11.02
